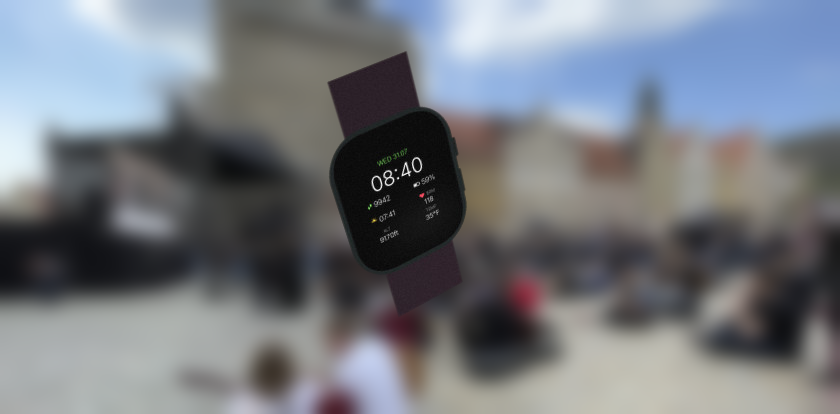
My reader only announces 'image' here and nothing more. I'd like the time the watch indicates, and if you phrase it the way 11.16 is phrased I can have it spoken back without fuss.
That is 8.40
